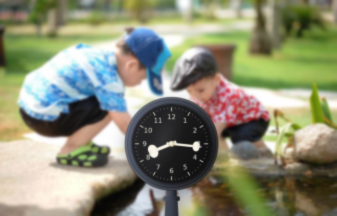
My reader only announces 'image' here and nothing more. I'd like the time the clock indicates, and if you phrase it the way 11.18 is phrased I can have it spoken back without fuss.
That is 8.16
